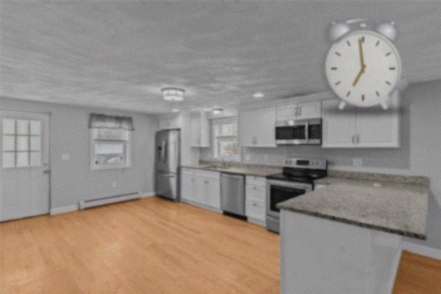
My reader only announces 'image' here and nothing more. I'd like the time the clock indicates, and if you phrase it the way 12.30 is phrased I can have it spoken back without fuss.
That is 6.59
